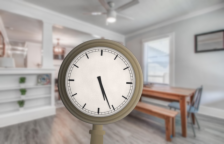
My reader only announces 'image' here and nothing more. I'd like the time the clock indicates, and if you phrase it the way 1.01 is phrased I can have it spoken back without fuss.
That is 5.26
